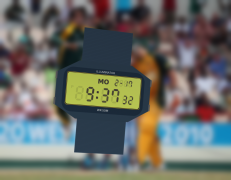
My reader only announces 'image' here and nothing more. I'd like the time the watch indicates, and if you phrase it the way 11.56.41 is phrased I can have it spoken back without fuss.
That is 9.37.32
